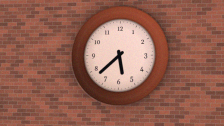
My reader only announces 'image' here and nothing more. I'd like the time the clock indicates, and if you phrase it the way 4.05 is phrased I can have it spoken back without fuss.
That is 5.38
